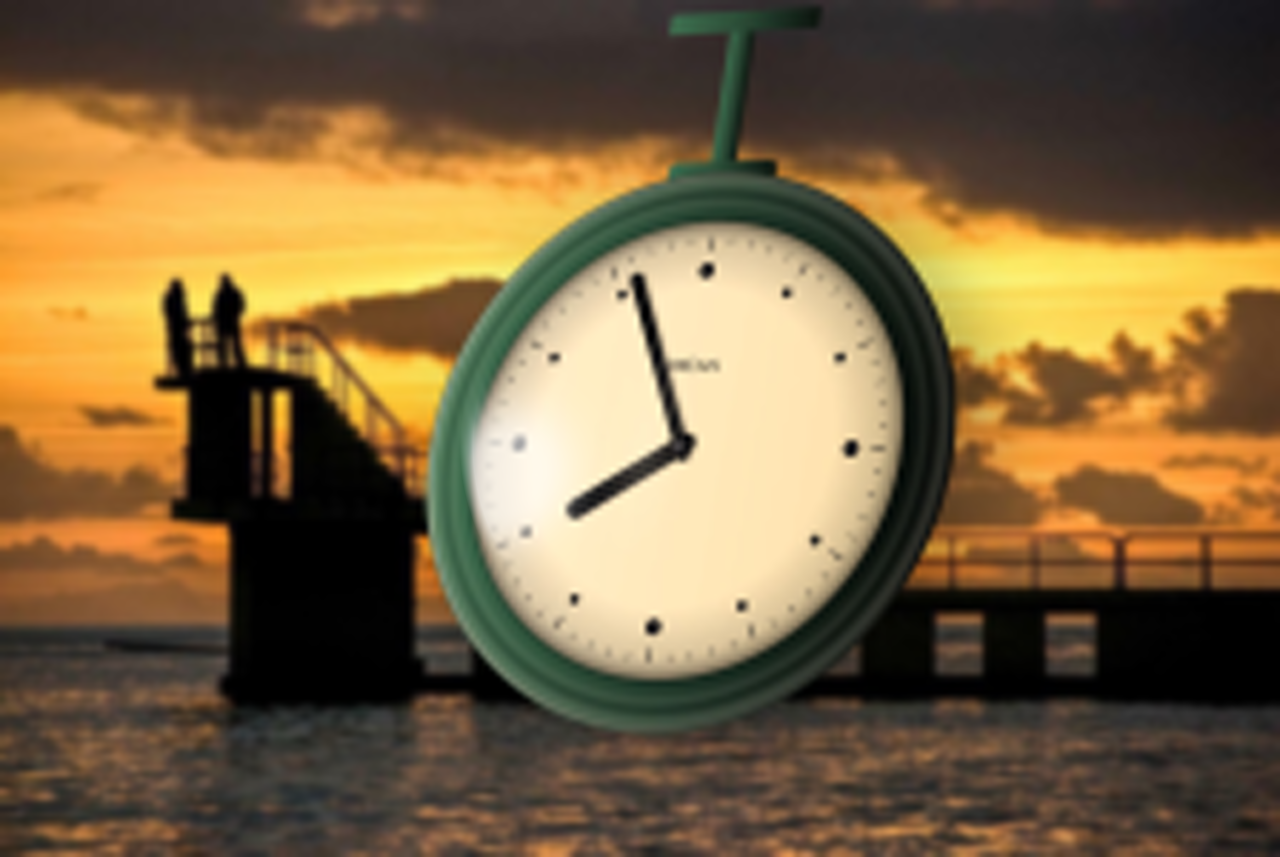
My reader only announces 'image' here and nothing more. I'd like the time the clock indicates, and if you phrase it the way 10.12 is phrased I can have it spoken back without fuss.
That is 7.56
